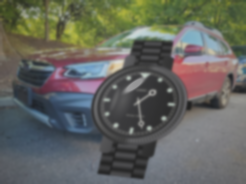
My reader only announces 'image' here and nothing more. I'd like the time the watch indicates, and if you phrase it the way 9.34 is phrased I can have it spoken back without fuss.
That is 1.27
